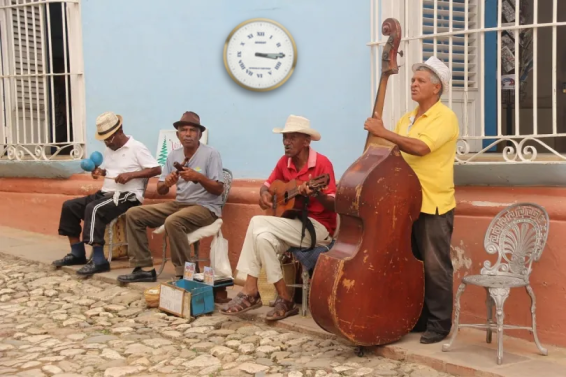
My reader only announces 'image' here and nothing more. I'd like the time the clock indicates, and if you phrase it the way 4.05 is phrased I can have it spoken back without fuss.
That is 3.15
